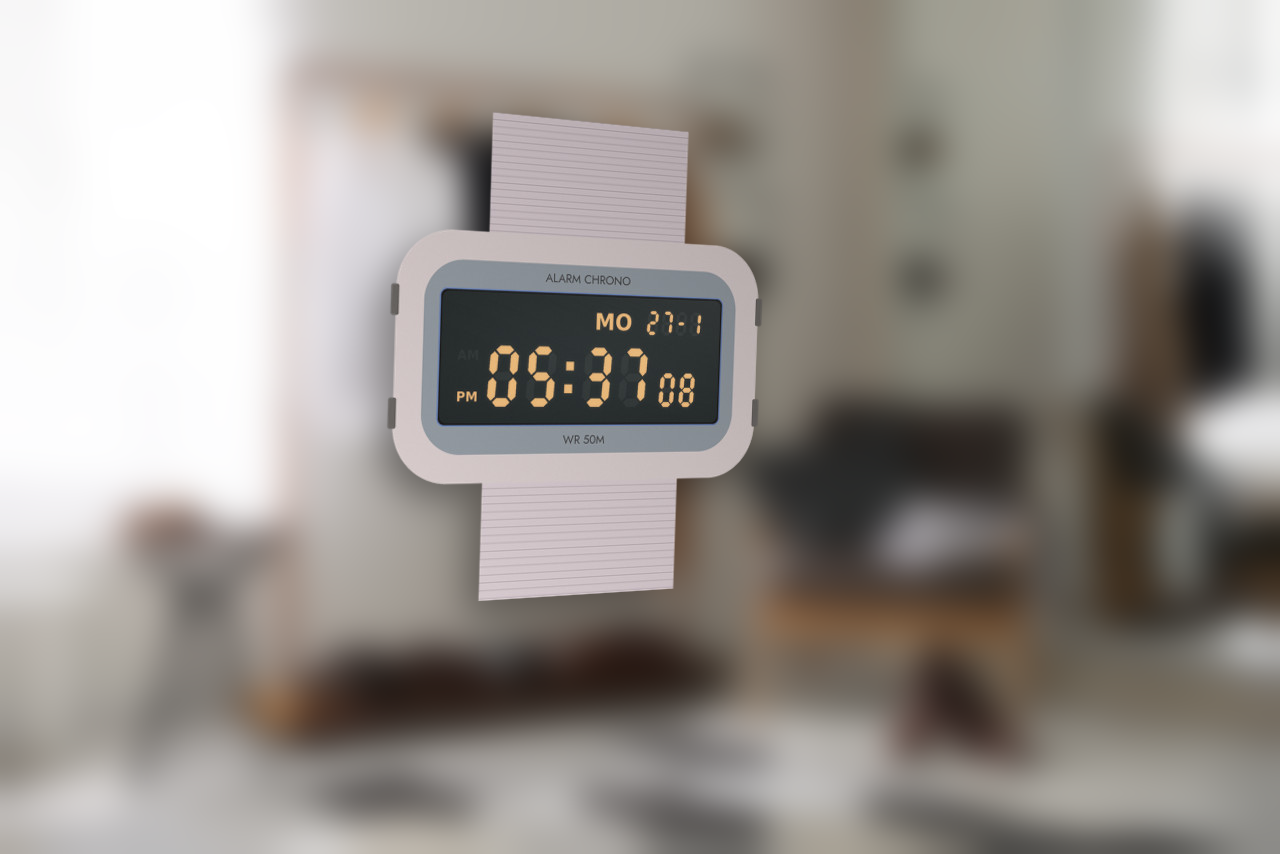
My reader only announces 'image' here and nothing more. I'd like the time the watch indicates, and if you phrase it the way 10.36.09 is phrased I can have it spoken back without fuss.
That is 5.37.08
